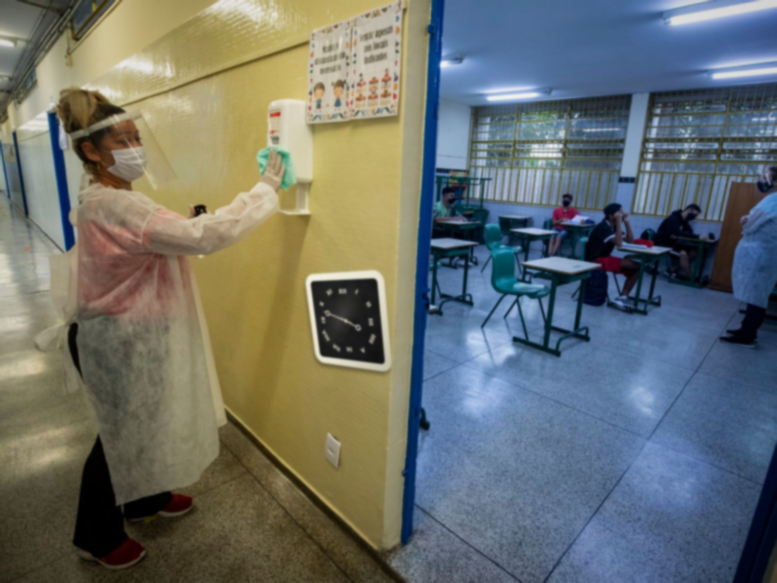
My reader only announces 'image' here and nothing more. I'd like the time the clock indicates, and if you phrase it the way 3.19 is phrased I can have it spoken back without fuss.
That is 3.48
